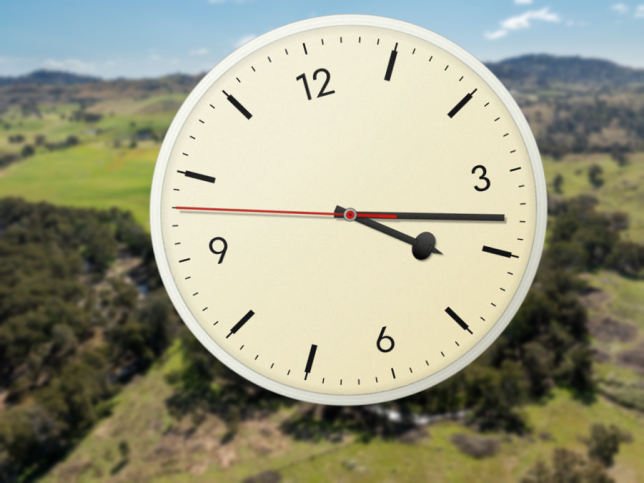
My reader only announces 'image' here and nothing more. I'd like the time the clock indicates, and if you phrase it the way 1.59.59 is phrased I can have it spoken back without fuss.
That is 4.17.48
